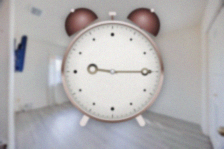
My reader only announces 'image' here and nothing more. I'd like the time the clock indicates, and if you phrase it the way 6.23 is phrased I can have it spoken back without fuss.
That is 9.15
